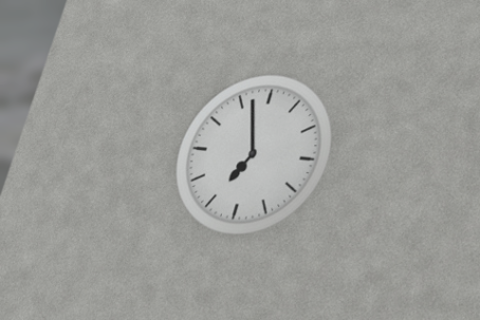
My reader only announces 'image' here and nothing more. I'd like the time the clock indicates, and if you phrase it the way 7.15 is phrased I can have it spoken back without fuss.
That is 6.57
